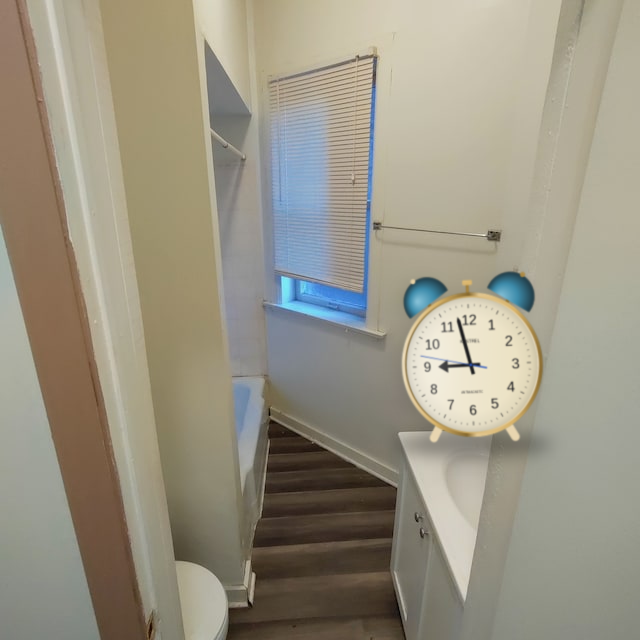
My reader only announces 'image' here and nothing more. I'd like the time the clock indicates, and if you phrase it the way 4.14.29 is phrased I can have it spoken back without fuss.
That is 8.57.47
